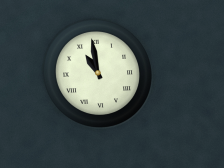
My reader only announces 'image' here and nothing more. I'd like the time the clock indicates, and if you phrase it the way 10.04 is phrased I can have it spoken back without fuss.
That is 10.59
